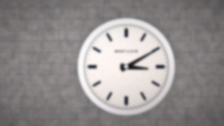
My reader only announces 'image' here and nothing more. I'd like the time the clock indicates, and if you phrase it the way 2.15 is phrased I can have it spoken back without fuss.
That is 3.10
